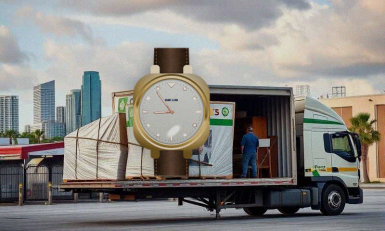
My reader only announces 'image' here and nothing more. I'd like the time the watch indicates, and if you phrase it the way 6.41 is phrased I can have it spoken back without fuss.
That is 8.54
